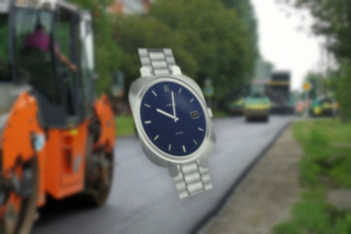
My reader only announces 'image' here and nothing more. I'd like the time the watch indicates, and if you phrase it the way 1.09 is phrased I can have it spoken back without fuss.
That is 10.02
